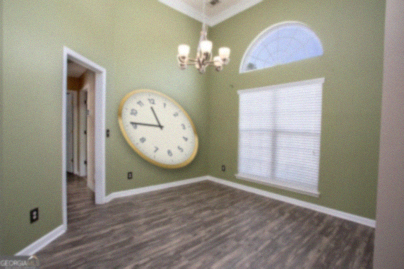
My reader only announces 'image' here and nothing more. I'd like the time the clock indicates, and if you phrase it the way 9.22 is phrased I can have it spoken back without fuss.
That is 11.46
